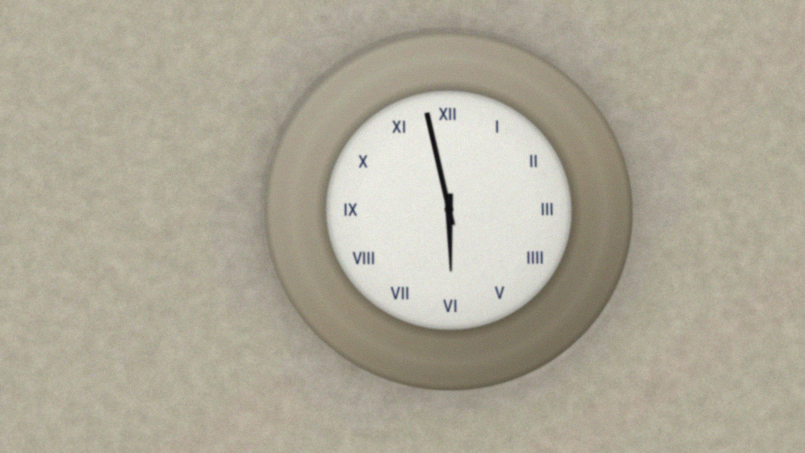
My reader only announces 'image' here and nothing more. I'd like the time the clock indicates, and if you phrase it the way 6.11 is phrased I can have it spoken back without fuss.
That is 5.58
